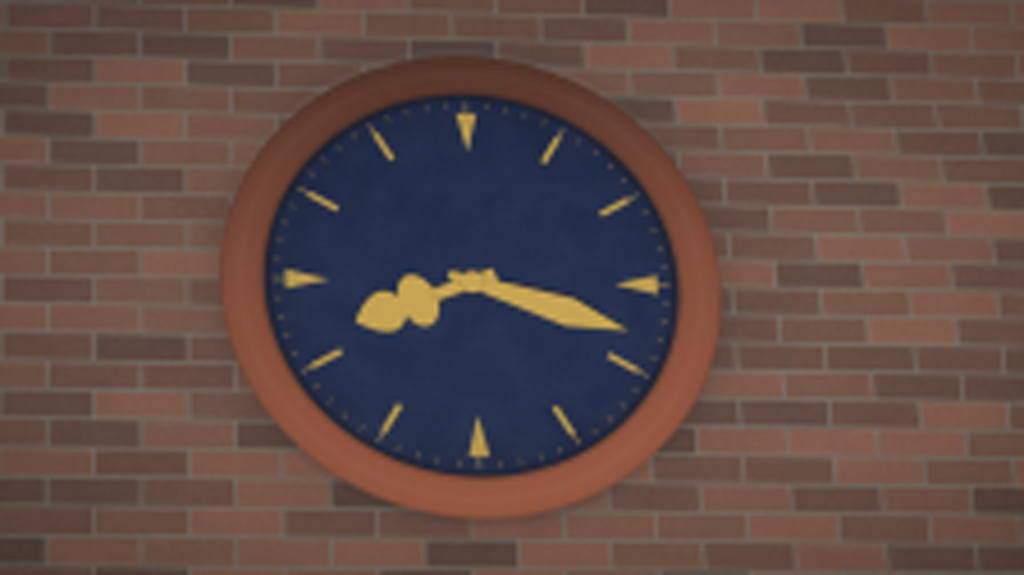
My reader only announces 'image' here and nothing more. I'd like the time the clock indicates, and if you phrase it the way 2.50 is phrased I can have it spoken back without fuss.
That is 8.18
